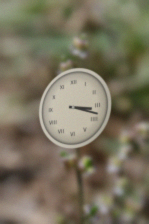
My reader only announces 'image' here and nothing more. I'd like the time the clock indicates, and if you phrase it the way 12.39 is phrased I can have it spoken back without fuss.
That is 3.18
